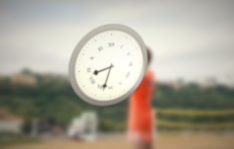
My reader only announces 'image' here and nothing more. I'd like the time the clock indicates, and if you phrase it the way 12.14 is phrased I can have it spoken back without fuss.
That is 8.33
